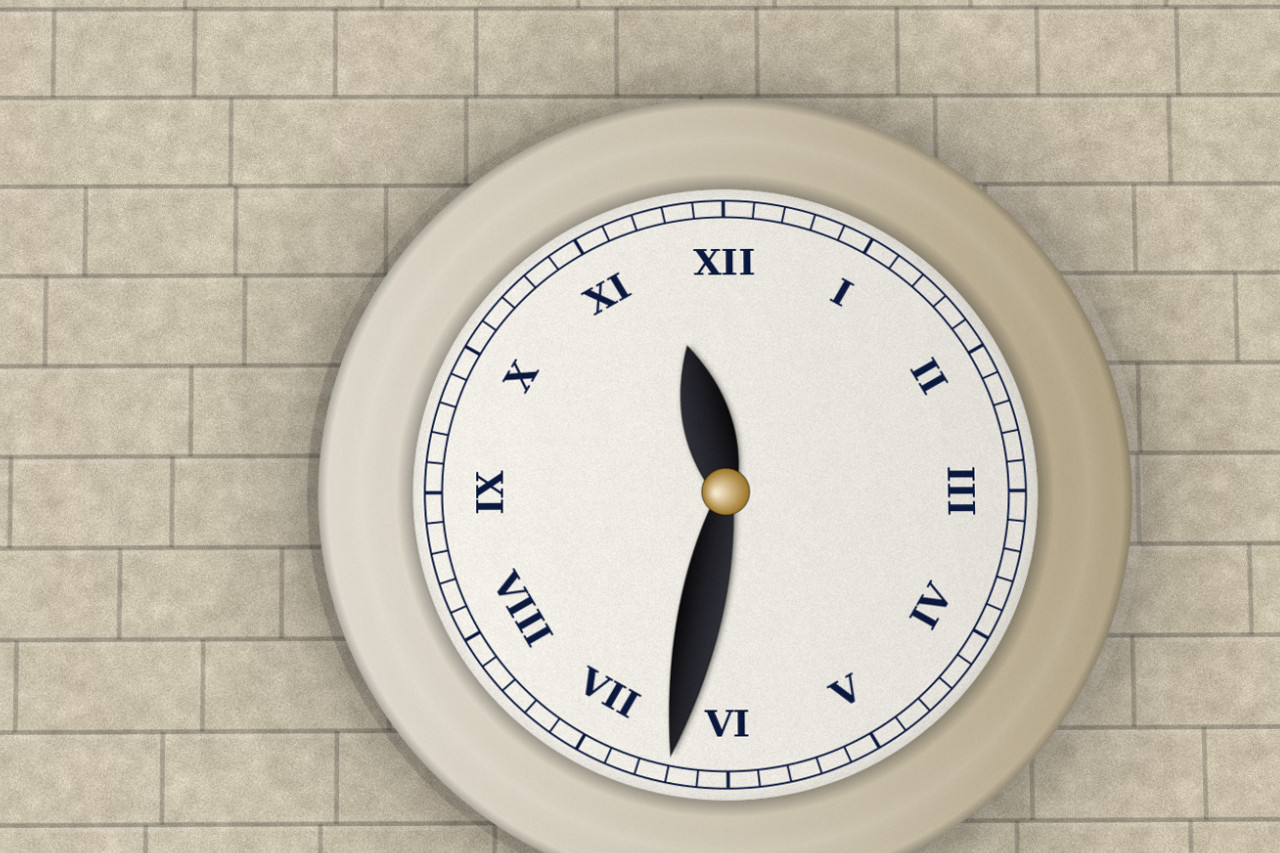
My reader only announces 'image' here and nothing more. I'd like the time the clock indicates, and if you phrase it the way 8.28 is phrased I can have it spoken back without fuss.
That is 11.32
